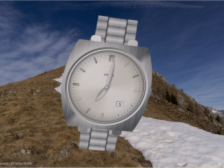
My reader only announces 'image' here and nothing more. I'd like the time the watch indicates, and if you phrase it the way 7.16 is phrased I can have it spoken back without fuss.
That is 7.01
